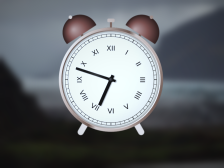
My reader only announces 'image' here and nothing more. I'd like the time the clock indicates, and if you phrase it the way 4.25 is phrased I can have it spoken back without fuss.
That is 6.48
